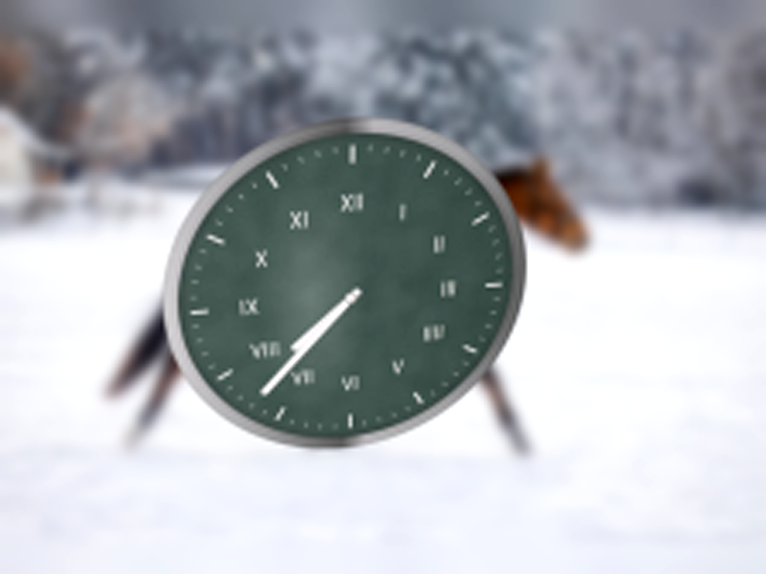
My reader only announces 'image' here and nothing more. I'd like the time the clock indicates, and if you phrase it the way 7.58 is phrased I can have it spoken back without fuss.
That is 7.37
